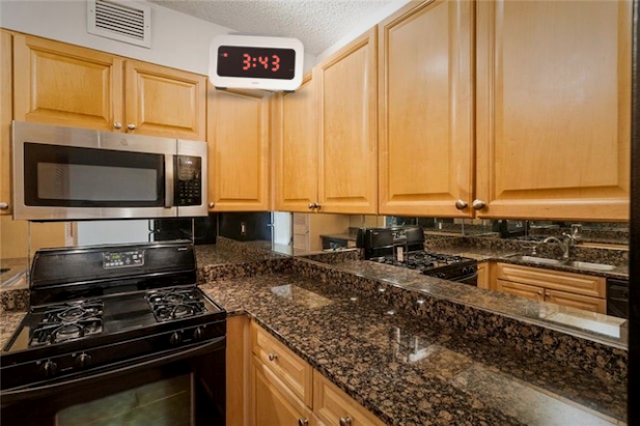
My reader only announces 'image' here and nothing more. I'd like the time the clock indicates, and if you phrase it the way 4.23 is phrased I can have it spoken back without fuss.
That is 3.43
